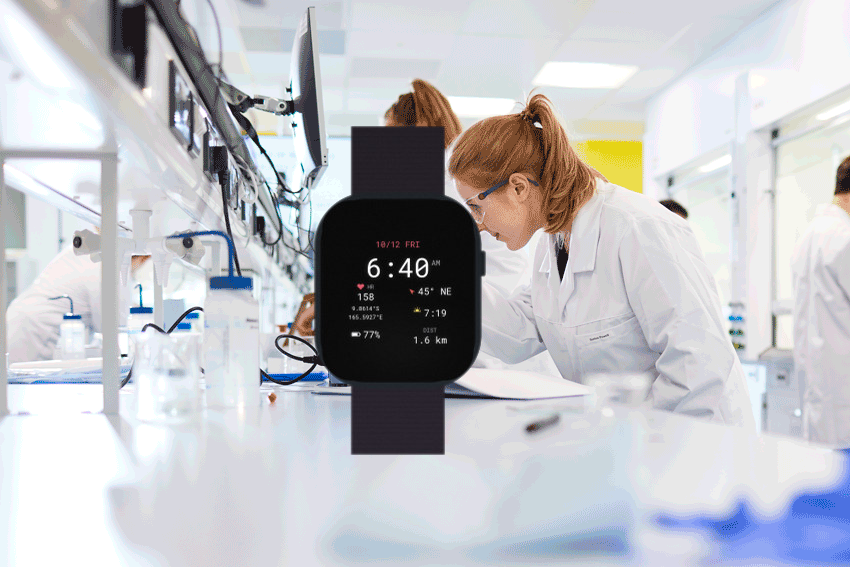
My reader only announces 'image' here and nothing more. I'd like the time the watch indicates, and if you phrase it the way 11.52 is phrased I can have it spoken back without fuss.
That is 6.40
